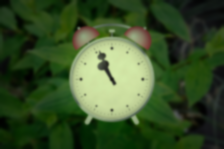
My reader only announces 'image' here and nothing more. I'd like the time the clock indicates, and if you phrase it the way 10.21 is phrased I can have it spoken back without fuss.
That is 10.56
